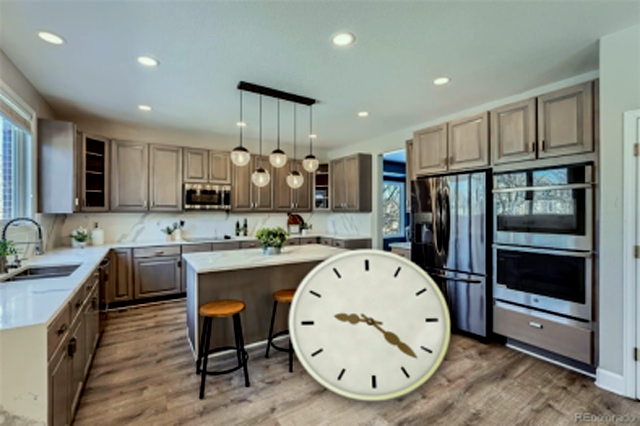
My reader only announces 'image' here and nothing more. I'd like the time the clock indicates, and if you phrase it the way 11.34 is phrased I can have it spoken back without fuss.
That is 9.22
